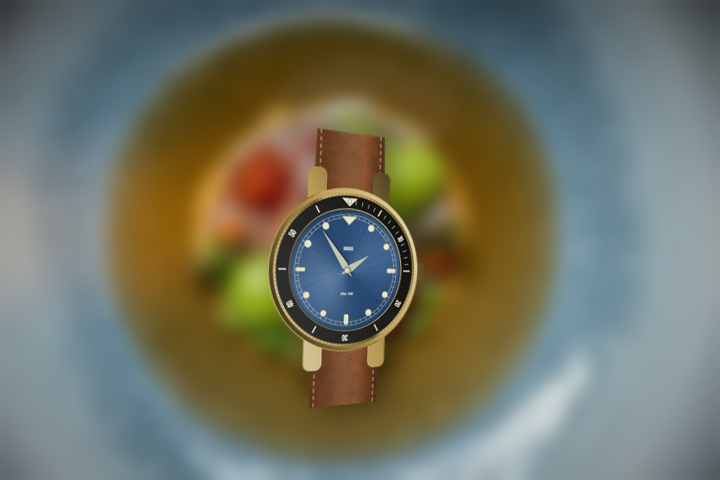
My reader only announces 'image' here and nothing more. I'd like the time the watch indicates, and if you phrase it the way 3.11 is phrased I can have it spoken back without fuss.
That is 1.54
